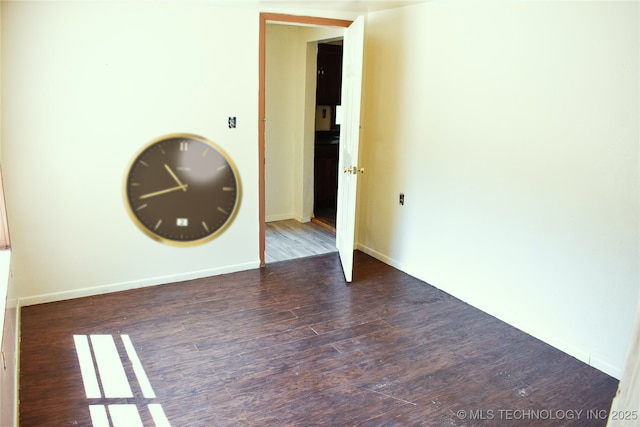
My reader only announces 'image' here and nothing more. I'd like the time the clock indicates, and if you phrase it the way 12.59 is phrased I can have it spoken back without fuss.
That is 10.42
